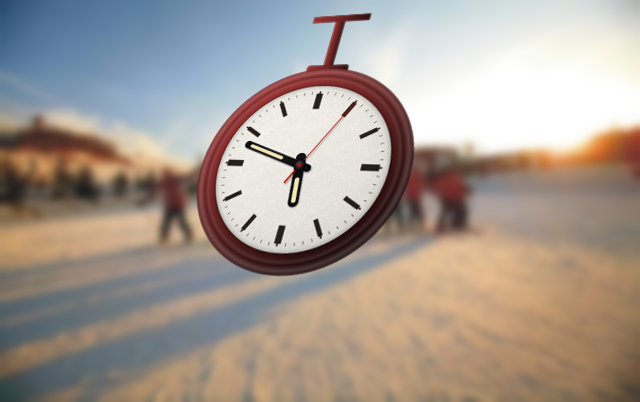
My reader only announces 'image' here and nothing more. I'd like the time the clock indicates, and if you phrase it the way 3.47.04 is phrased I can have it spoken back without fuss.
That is 5.48.05
